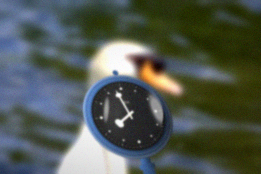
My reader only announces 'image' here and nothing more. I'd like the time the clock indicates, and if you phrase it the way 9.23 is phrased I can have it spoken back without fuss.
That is 7.58
